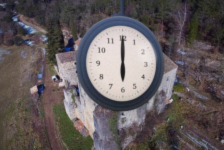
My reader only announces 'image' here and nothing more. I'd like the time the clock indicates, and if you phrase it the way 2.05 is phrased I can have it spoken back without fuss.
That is 6.00
